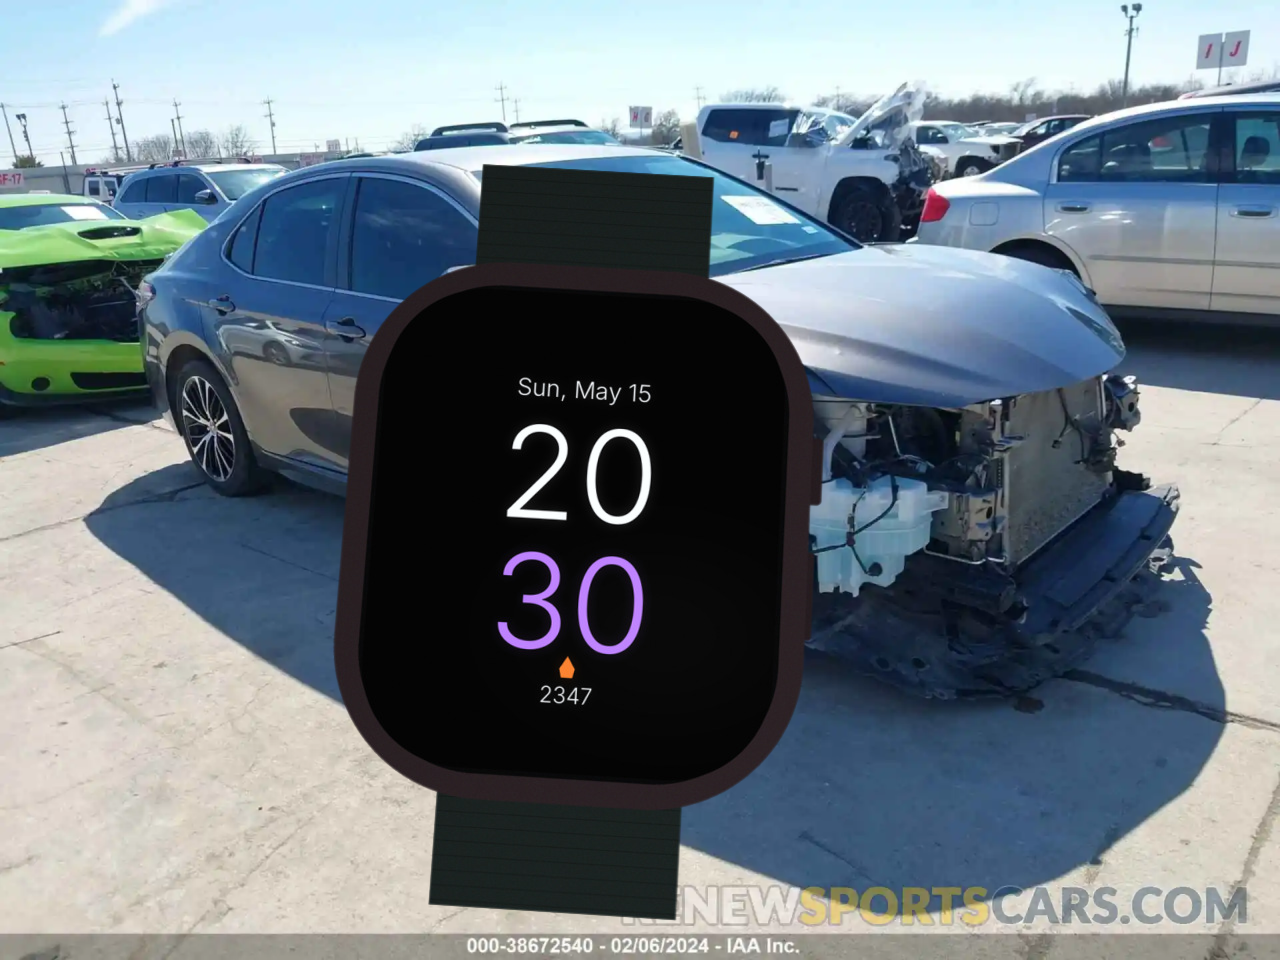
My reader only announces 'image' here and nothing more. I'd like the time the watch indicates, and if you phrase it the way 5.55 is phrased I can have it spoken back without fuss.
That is 20.30
